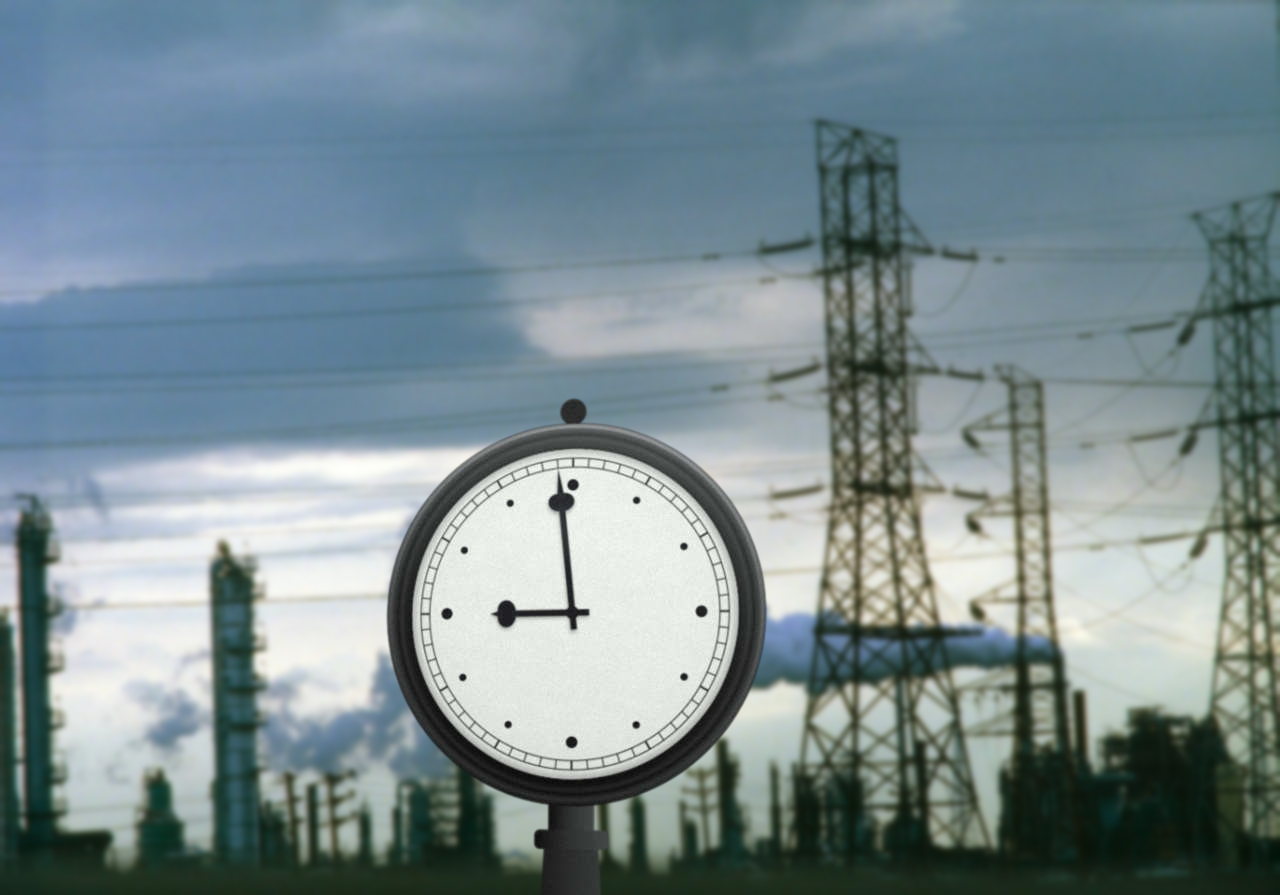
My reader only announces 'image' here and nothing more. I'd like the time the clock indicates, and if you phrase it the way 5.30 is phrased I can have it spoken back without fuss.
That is 8.59
